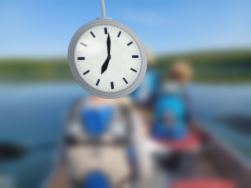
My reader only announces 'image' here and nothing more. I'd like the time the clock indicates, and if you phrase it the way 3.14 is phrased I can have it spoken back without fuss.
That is 7.01
